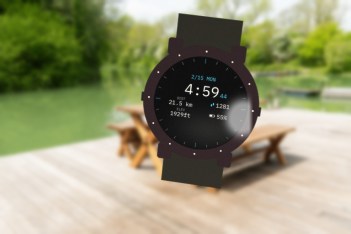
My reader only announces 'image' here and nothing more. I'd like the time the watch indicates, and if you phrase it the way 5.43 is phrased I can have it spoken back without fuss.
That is 4.59
